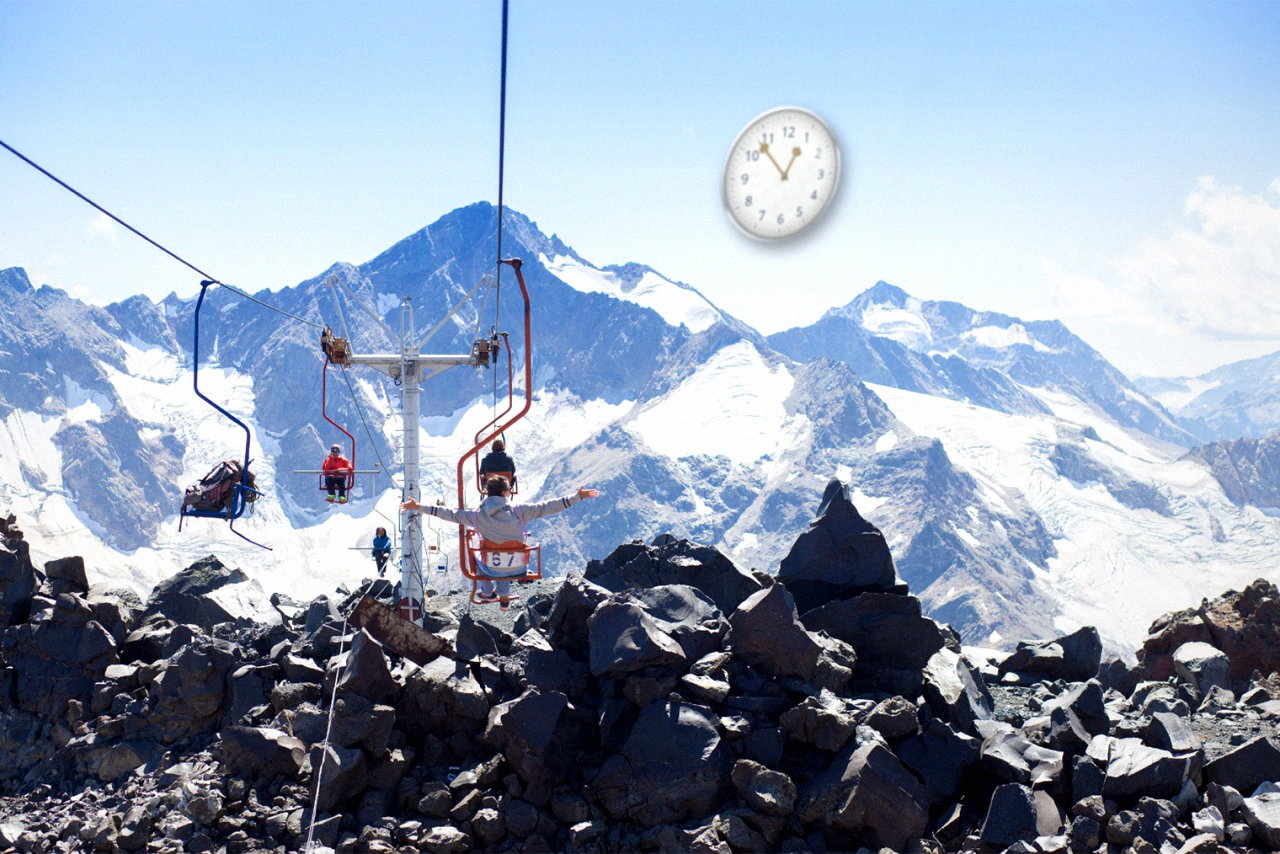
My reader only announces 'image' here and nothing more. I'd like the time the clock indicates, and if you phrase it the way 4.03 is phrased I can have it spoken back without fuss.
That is 12.53
